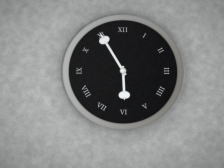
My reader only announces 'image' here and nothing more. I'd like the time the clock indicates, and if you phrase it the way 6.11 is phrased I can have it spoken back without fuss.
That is 5.55
